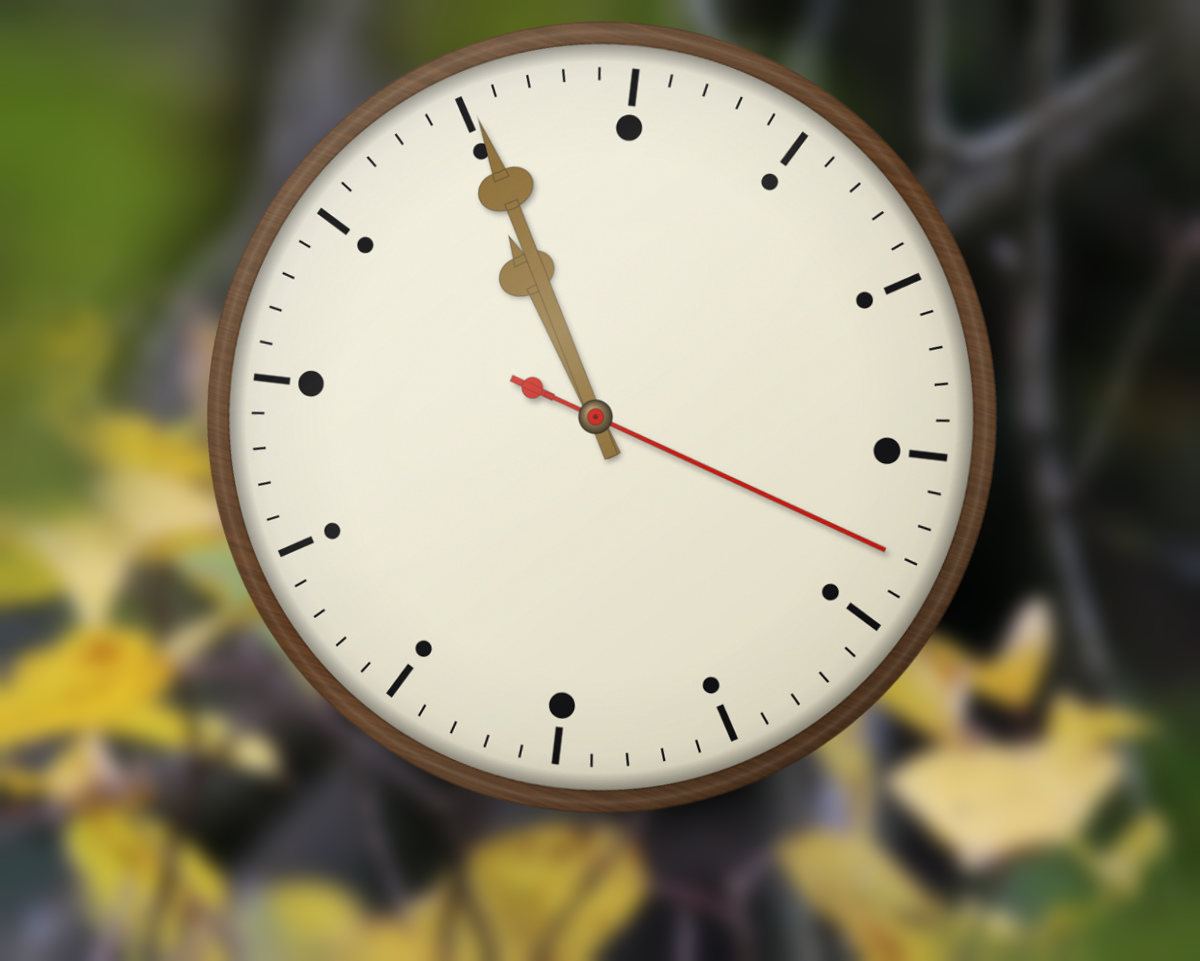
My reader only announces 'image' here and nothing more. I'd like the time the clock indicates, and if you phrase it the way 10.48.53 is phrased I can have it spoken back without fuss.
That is 10.55.18
